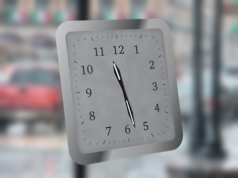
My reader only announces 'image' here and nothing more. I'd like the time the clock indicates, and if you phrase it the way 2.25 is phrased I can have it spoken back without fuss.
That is 11.28
